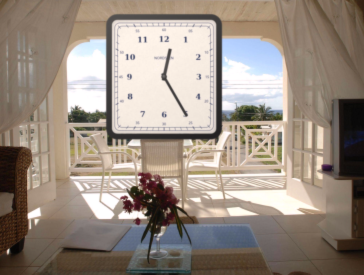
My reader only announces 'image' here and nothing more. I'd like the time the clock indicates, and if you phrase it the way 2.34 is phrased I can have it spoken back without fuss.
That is 12.25
